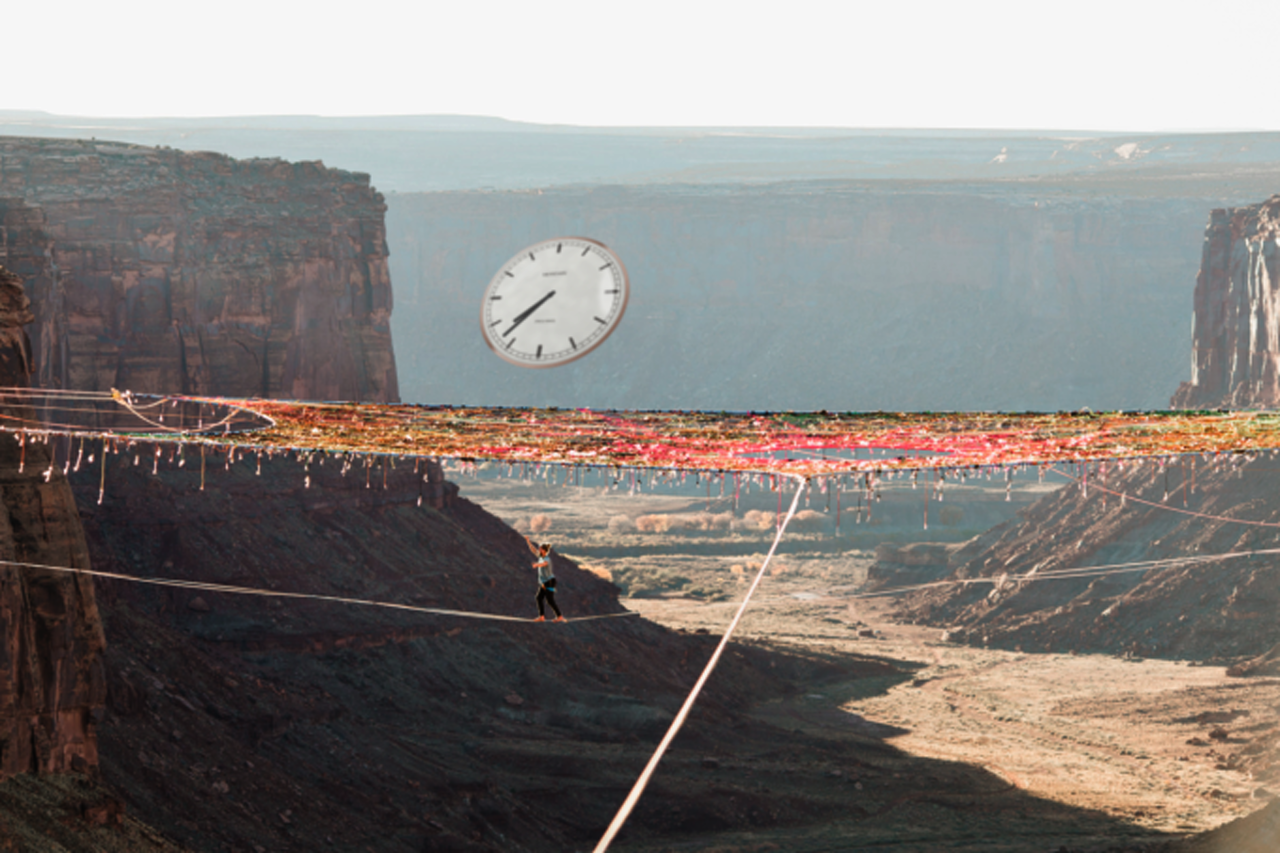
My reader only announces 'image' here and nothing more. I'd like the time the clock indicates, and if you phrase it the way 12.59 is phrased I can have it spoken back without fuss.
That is 7.37
